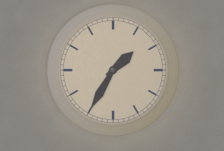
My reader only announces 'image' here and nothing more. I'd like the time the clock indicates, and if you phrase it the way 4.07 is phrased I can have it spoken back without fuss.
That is 1.35
